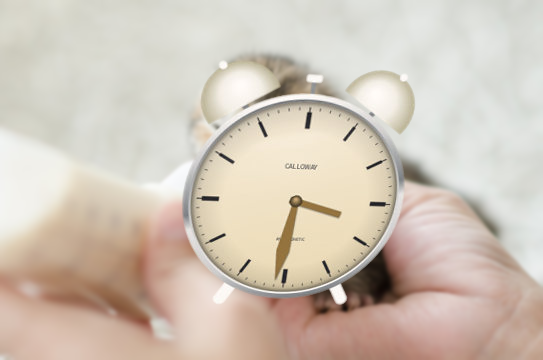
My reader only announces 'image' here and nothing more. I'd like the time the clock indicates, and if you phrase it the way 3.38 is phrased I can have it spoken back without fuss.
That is 3.31
